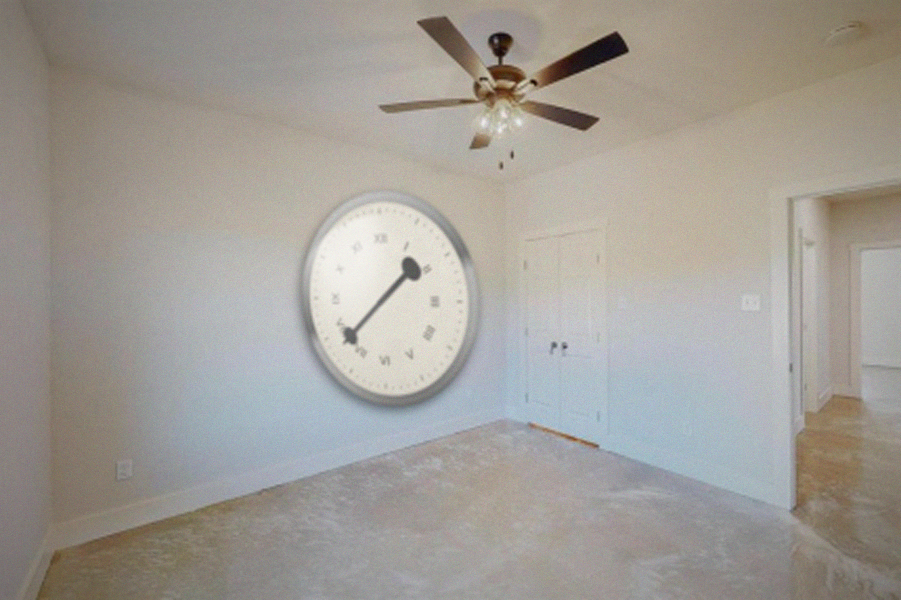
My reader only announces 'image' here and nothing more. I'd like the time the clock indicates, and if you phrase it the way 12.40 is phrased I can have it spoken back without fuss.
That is 1.38
